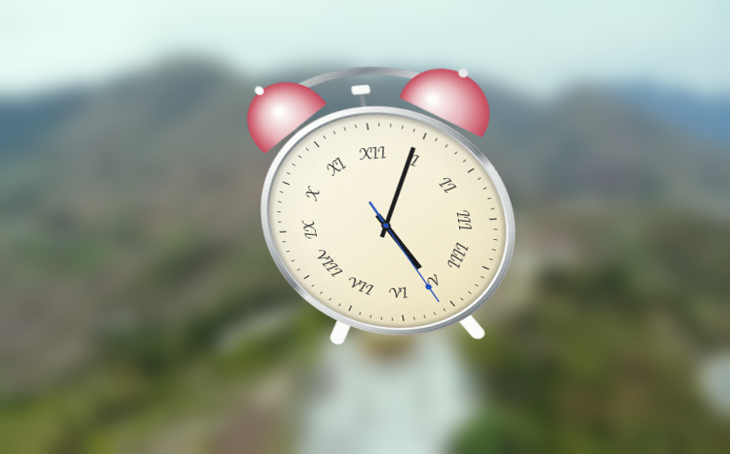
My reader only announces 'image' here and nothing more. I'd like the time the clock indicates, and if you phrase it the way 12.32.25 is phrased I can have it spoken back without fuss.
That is 5.04.26
